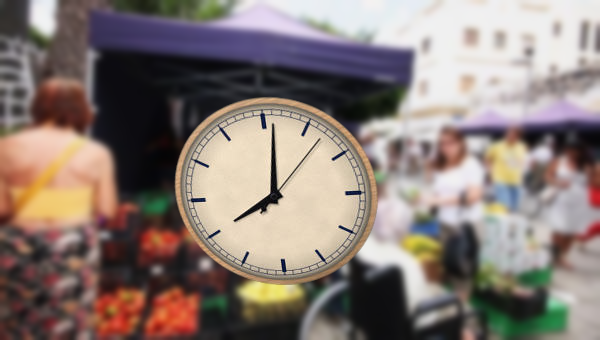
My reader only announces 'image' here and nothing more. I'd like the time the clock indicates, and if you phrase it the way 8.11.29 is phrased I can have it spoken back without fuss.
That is 8.01.07
